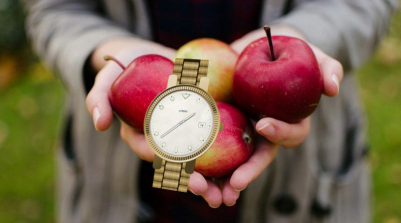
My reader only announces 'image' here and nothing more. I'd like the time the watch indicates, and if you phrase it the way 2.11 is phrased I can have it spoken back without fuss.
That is 1.38
